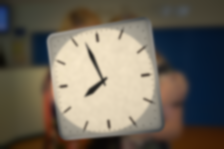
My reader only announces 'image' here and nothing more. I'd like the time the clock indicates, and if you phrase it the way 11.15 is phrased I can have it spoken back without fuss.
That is 7.57
